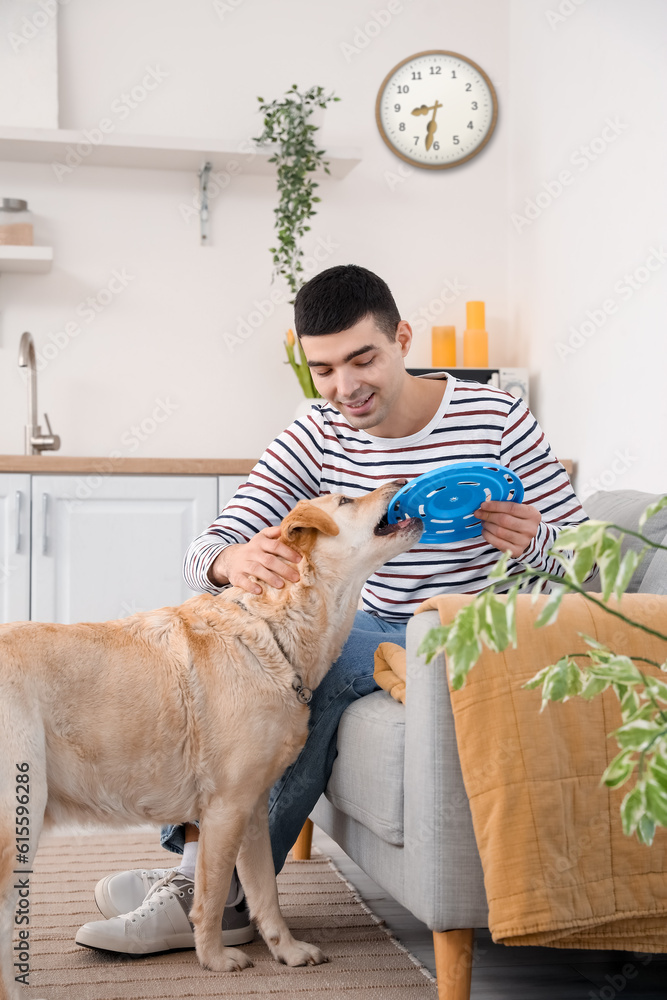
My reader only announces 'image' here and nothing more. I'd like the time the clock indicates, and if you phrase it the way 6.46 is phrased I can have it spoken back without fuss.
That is 8.32
